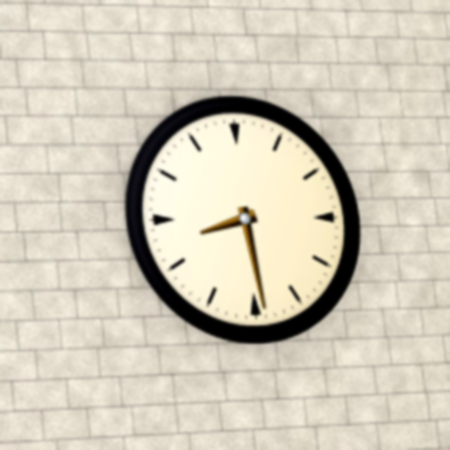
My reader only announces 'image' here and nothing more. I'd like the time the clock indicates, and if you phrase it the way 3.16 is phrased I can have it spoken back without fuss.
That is 8.29
